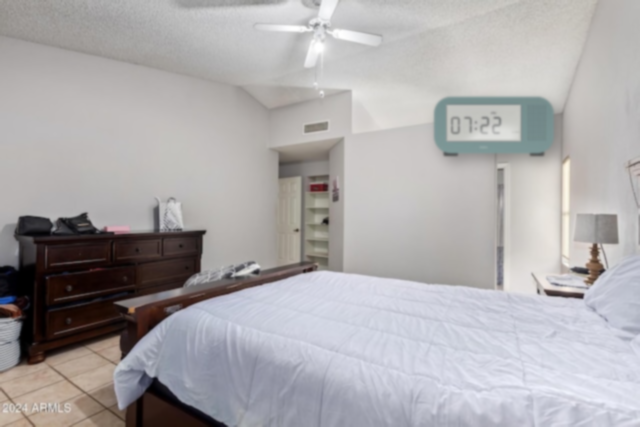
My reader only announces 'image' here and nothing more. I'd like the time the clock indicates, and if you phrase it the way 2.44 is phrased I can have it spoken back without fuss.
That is 7.22
